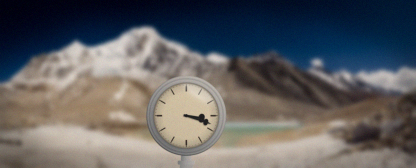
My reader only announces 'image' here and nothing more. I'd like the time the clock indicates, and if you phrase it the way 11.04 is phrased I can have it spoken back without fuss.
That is 3.18
